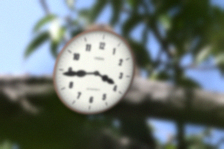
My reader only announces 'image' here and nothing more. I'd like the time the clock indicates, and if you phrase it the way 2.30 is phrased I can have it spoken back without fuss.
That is 3.44
